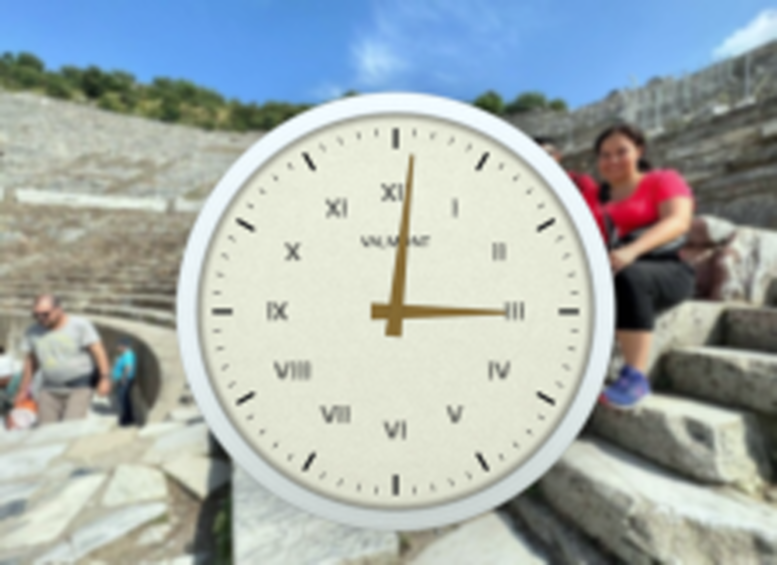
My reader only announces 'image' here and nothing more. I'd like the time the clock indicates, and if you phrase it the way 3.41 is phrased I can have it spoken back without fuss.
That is 3.01
